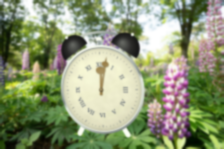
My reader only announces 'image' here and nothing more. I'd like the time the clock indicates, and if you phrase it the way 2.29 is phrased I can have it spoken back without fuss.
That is 12.02
